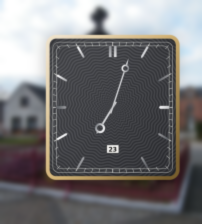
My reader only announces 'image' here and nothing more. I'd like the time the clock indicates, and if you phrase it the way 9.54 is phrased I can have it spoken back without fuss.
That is 7.03
